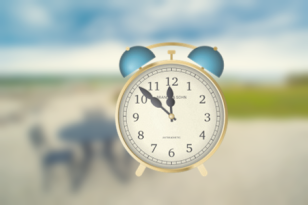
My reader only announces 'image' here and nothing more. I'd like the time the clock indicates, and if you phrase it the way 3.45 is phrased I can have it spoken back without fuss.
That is 11.52
